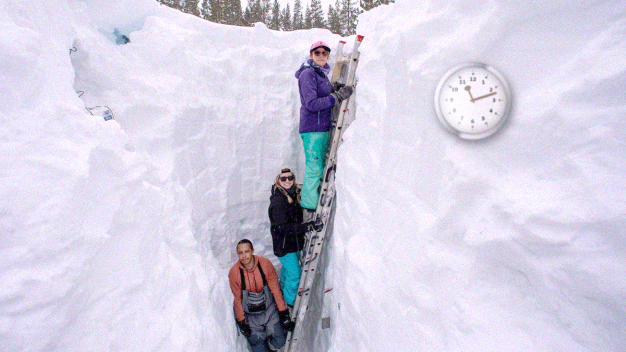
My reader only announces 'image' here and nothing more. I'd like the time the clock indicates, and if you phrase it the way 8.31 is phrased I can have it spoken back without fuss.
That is 11.12
